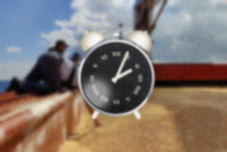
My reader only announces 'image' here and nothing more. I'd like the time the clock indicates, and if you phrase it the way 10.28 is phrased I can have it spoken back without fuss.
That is 2.04
